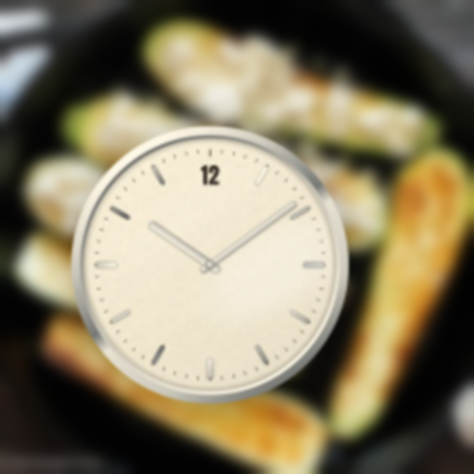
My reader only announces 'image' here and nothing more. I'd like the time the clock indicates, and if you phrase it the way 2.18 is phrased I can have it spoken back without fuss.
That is 10.09
